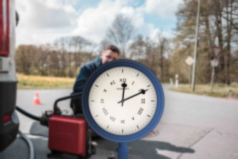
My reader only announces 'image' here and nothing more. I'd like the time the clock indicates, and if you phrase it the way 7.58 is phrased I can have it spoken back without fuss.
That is 12.11
